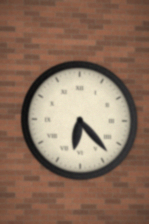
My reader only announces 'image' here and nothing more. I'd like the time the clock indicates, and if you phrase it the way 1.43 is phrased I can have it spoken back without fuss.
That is 6.23
